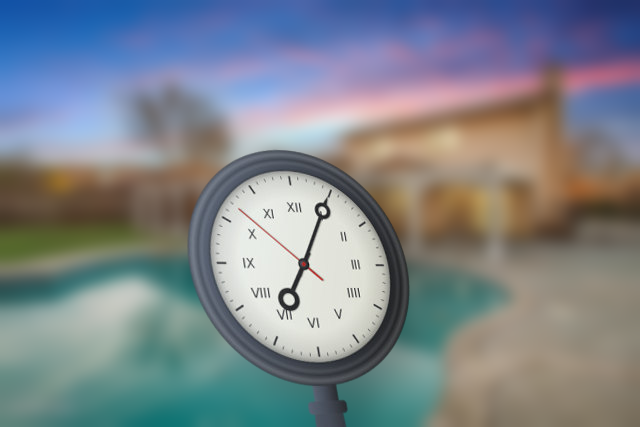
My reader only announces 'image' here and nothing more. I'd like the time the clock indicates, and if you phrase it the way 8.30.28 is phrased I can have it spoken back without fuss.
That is 7.04.52
